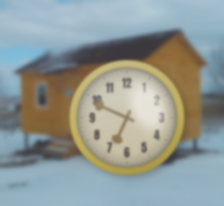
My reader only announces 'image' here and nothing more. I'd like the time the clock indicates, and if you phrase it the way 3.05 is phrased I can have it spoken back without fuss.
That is 6.49
